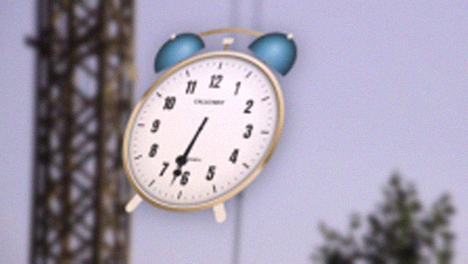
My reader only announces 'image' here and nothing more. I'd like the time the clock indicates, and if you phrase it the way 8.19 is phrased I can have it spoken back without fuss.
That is 6.32
